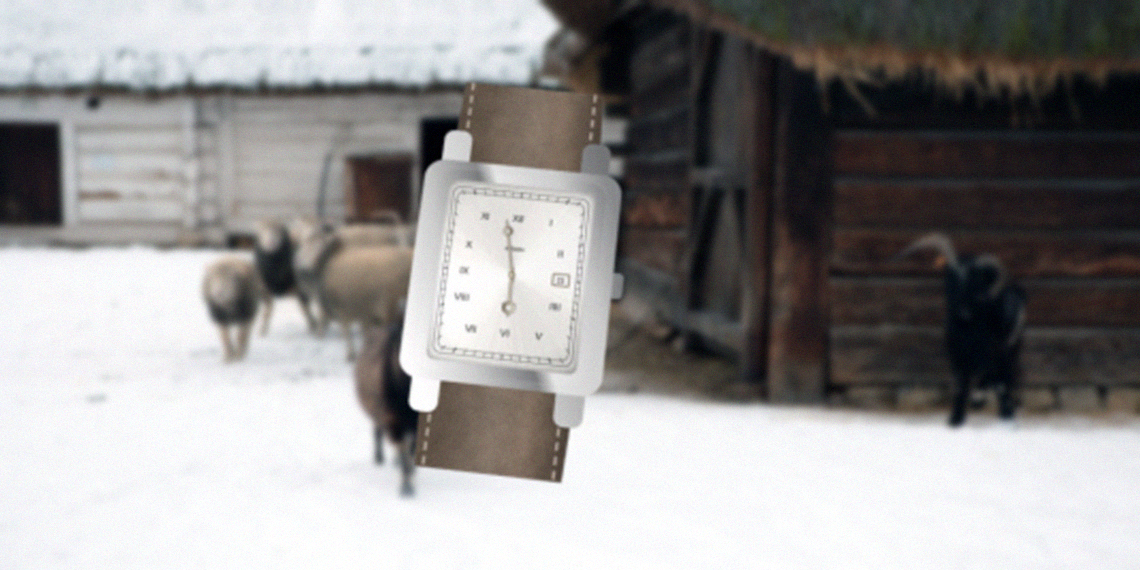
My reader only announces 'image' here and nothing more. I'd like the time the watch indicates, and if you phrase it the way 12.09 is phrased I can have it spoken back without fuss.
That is 5.58
